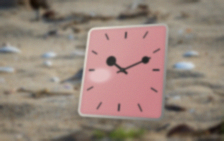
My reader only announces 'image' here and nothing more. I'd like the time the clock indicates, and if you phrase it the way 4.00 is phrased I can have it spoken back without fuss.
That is 10.11
